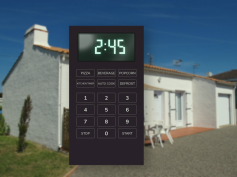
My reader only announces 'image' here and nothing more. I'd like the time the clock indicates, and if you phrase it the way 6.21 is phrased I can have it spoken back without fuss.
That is 2.45
